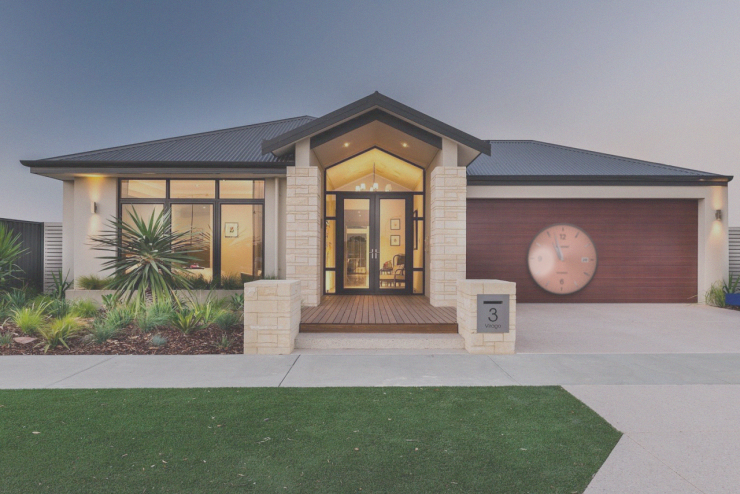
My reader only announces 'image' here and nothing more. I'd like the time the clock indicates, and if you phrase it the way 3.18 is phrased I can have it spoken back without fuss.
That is 10.57
